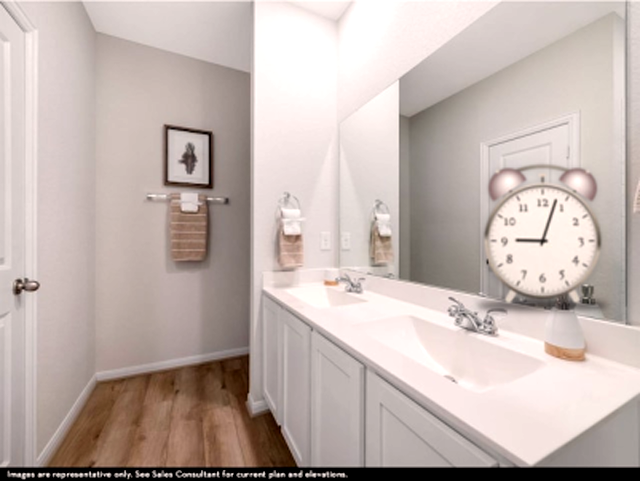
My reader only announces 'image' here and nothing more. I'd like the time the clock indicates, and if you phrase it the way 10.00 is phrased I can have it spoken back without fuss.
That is 9.03
